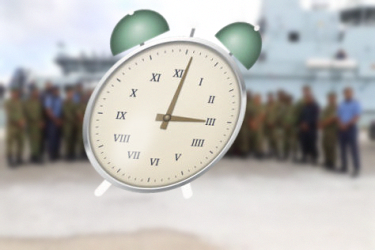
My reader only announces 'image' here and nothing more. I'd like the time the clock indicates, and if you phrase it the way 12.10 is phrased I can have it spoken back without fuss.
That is 3.01
